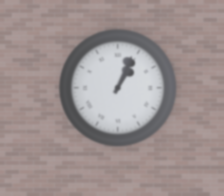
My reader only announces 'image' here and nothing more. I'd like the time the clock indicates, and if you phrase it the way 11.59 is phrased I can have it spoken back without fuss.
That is 1.04
